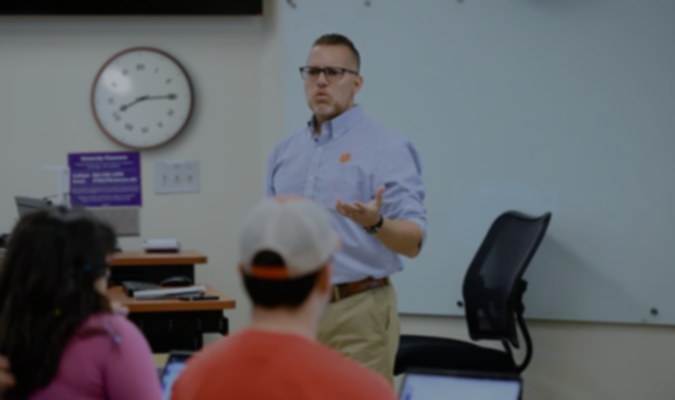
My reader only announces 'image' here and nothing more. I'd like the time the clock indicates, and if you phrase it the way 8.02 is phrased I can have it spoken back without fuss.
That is 8.15
